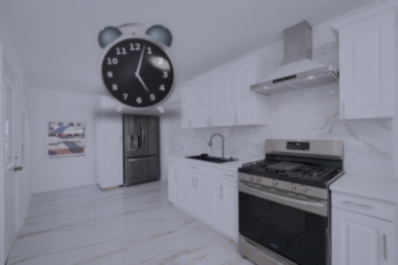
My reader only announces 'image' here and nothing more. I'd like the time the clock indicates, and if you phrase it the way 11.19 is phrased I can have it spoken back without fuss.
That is 5.03
